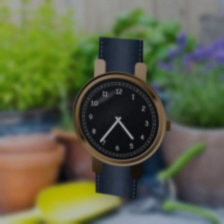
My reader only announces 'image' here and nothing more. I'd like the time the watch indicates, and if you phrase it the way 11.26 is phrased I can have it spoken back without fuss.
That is 4.36
